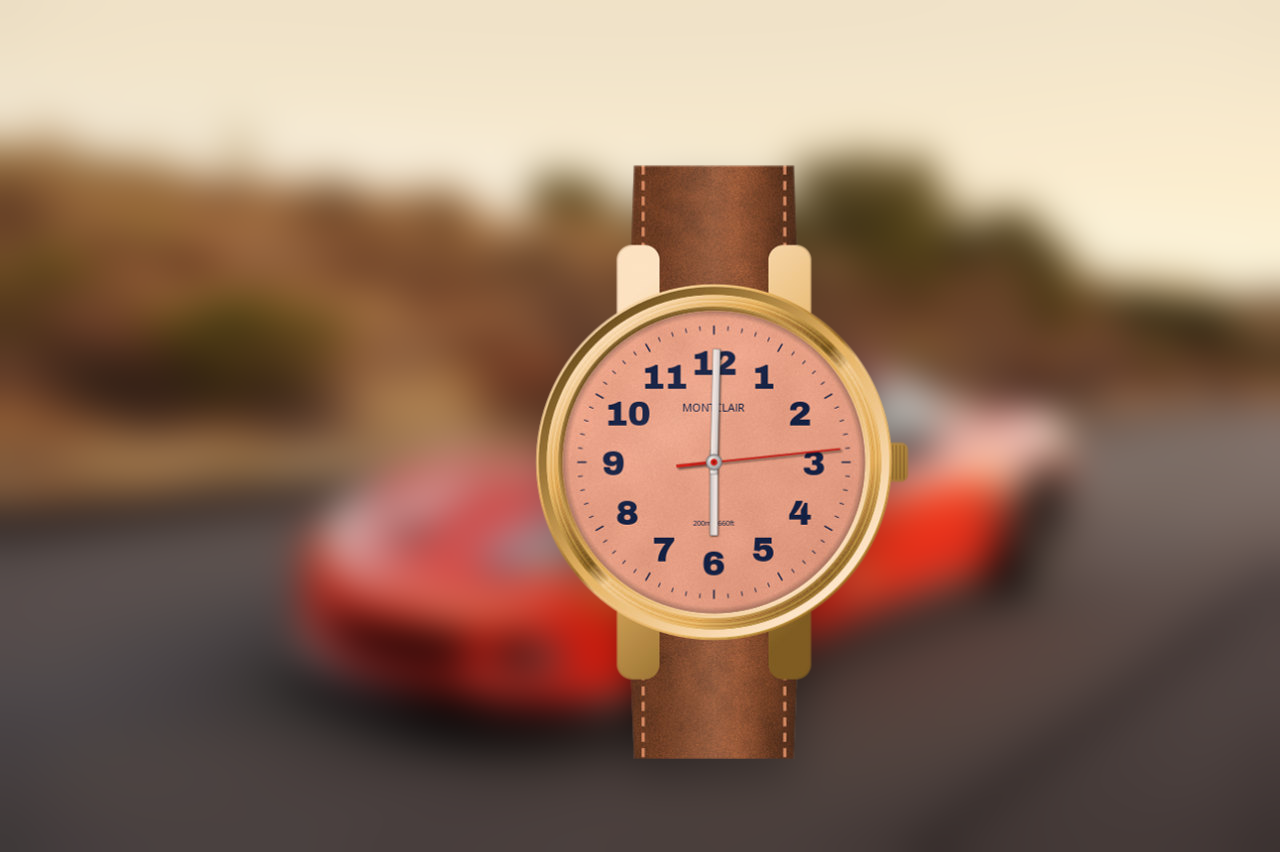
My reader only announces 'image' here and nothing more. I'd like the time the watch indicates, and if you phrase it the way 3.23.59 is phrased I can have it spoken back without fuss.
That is 6.00.14
